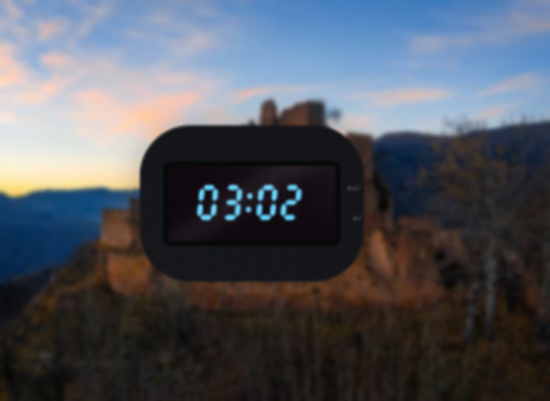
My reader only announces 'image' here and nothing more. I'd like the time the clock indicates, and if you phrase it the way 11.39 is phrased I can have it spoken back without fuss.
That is 3.02
